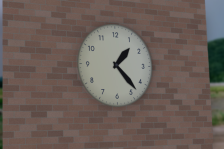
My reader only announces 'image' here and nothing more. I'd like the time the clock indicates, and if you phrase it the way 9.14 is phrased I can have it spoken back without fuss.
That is 1.23
